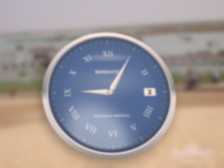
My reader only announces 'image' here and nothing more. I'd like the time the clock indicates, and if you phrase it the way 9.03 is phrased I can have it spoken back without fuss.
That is 9.05
